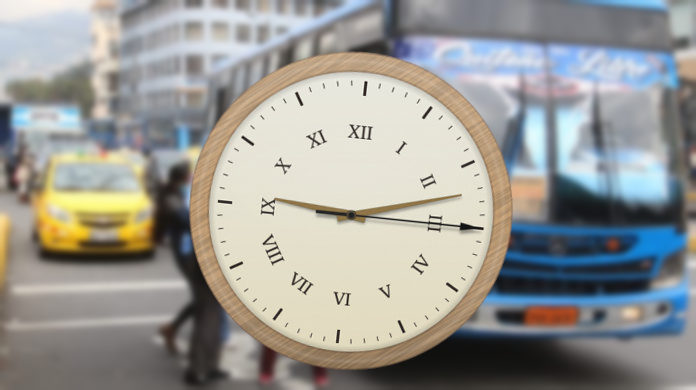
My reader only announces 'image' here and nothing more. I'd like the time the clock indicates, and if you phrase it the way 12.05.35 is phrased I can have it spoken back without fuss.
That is 9.12.15
